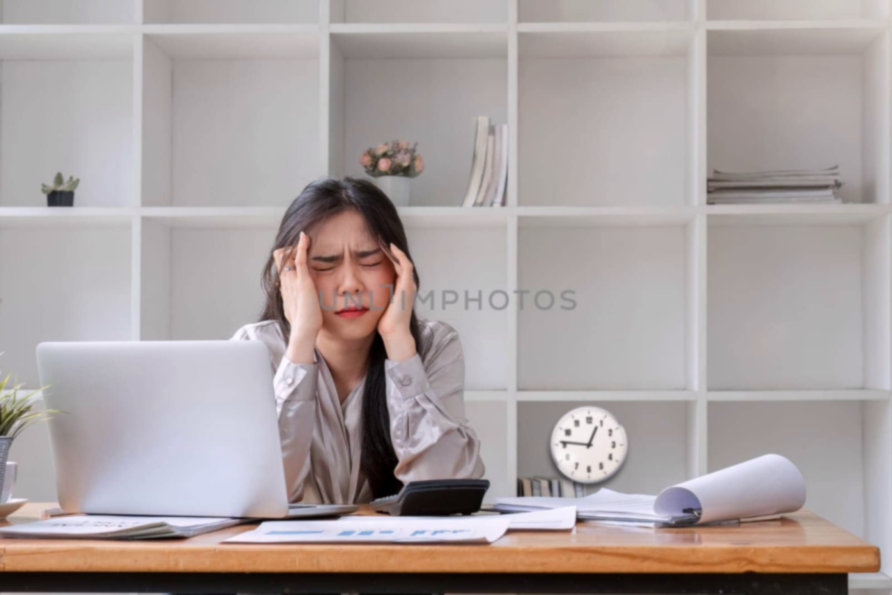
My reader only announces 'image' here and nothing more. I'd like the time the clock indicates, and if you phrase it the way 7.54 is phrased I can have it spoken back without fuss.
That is 12.46
